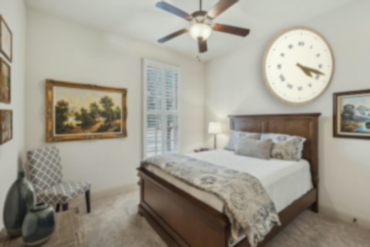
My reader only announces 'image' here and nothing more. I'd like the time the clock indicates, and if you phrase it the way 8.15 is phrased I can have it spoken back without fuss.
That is 4.18
